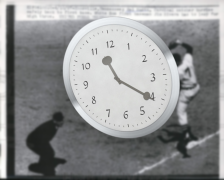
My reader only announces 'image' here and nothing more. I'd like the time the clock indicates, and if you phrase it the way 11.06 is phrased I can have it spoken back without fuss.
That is 11.21
